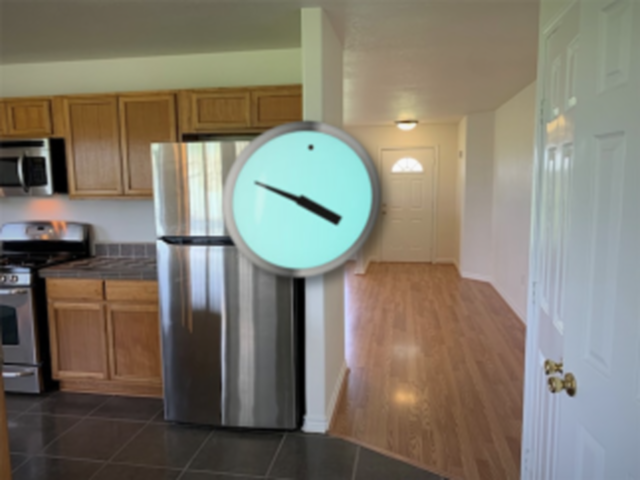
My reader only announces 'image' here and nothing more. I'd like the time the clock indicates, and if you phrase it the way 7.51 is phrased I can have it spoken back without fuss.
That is 3.48
